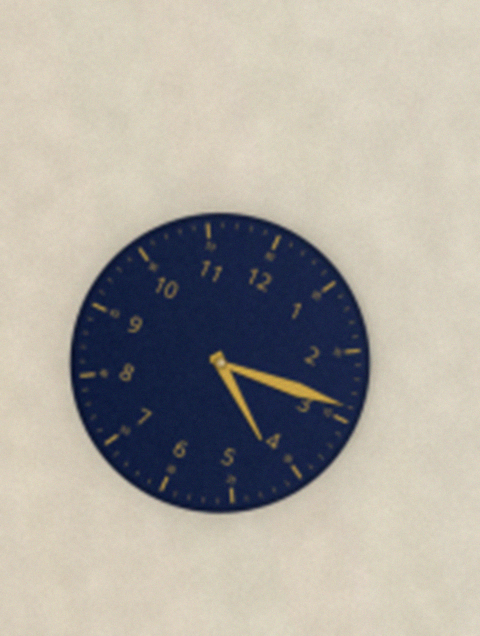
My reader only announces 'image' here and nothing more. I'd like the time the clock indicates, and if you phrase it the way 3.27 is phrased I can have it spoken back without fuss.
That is 4.14
